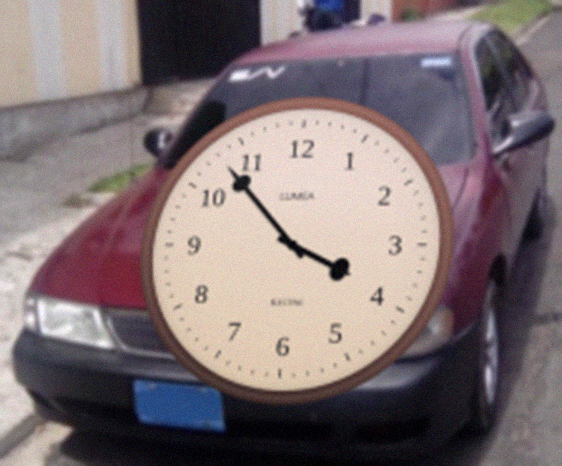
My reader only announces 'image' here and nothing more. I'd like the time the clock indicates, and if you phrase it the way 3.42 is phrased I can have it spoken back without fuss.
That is 3.53
